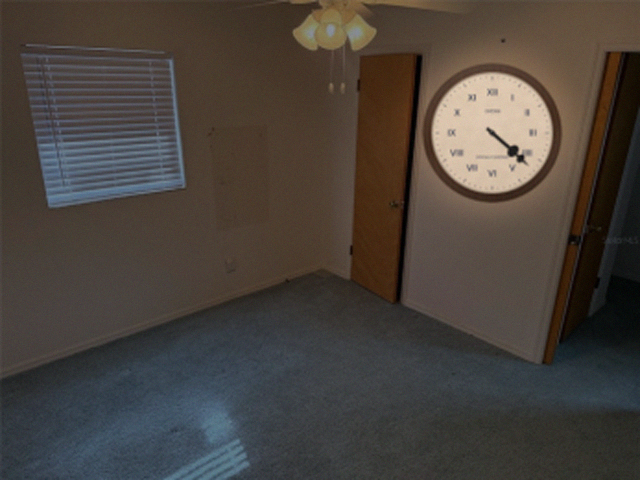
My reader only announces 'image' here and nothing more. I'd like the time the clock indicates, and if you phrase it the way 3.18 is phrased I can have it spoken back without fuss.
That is 4.22
